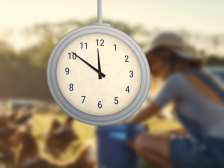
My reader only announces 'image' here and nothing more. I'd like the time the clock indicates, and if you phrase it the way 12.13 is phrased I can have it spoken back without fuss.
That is 11.51
